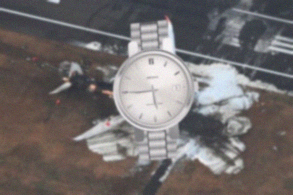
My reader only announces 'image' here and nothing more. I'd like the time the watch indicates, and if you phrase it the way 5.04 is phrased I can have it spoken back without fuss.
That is 5.45
